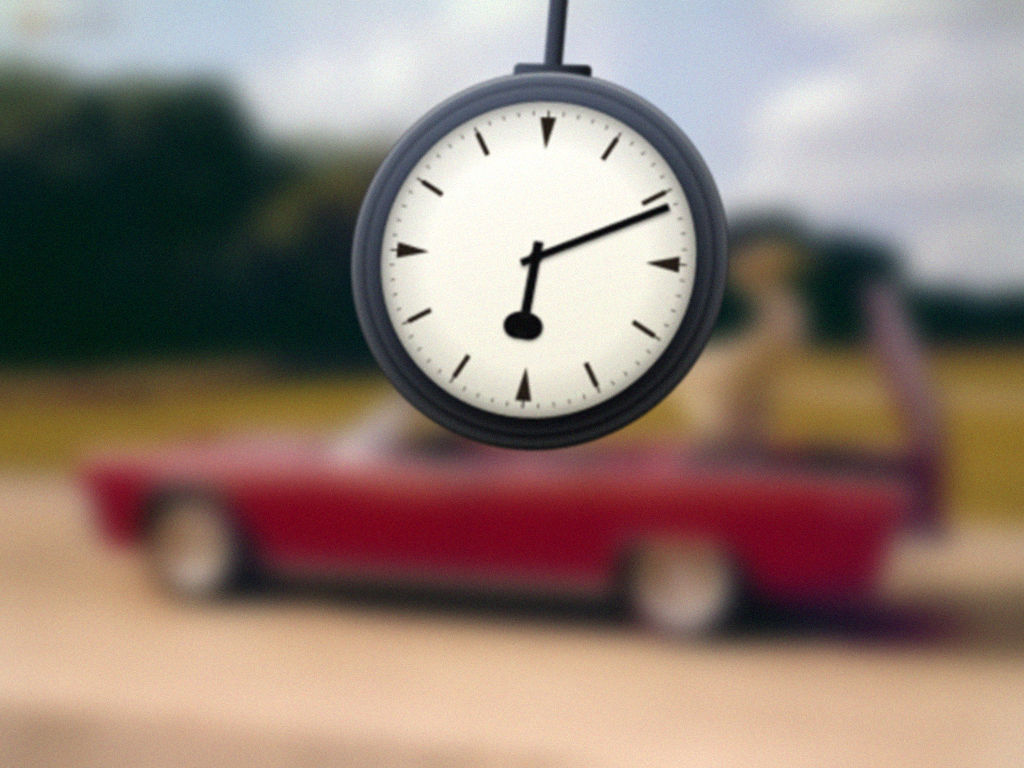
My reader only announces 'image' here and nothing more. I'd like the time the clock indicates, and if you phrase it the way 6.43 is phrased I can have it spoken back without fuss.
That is 6.11
